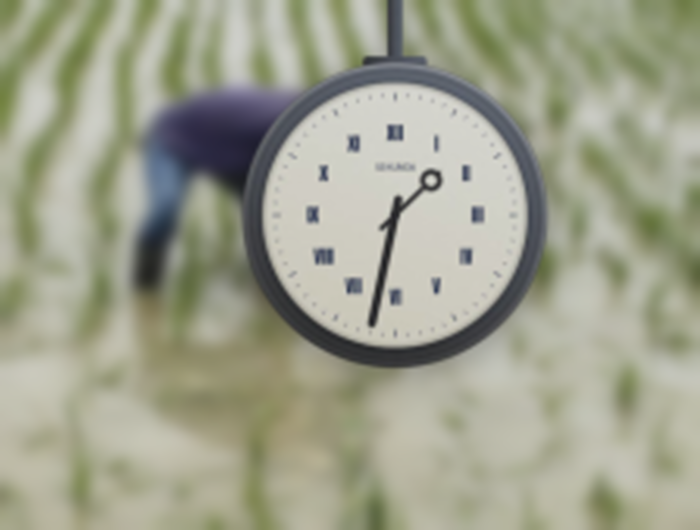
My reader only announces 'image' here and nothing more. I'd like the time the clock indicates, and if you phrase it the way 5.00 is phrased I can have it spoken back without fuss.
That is 1.32
